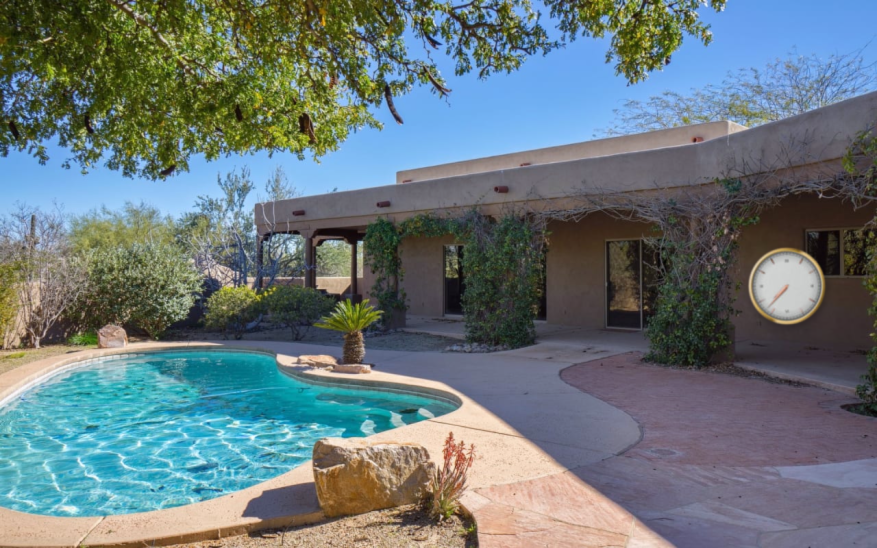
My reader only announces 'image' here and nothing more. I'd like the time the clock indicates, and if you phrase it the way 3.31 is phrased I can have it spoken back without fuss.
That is 7.37
